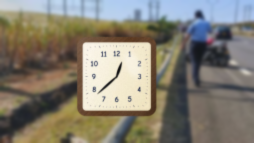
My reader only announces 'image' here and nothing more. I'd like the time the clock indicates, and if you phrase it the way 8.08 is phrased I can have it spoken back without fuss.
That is 12.38
